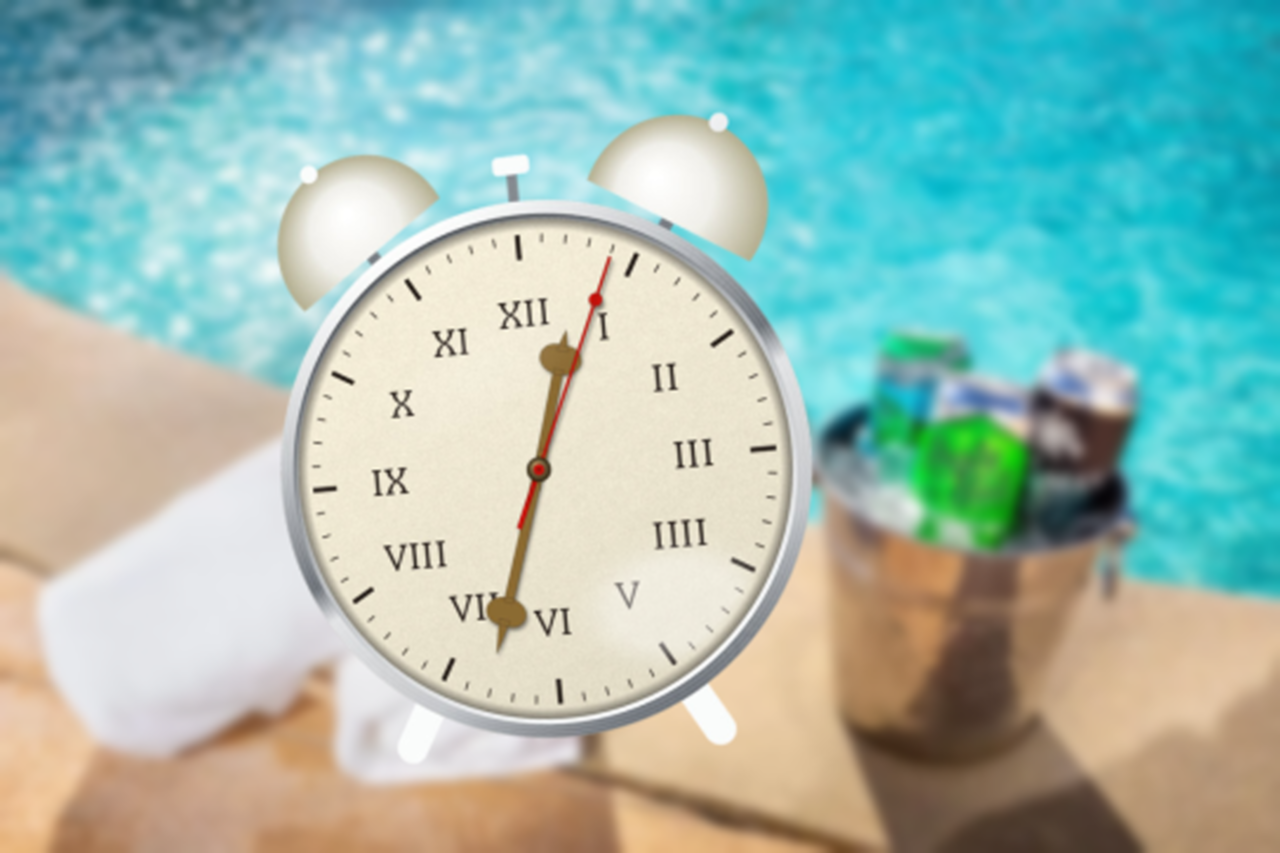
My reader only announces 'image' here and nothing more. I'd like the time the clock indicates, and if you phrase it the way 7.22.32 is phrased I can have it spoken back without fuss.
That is 12.33.04
